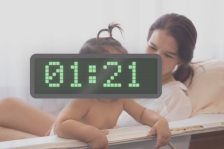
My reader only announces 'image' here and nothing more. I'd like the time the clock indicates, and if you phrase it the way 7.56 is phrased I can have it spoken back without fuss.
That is 1.21
